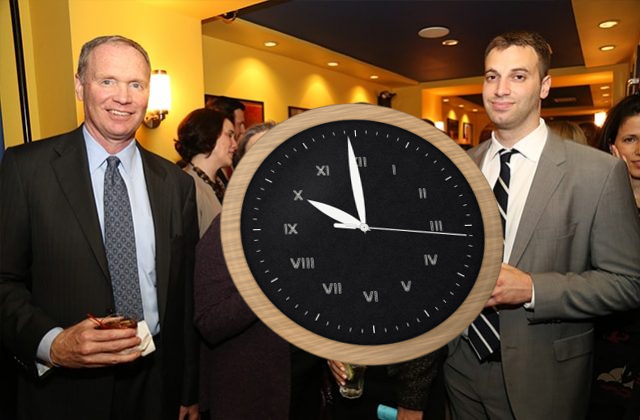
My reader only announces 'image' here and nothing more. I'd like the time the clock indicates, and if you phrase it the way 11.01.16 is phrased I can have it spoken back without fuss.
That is 9.59.16
